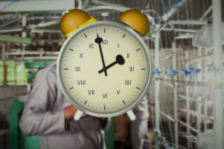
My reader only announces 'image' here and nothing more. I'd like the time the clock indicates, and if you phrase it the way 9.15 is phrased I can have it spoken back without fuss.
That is 1.58
